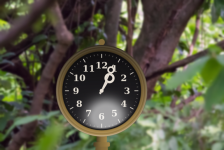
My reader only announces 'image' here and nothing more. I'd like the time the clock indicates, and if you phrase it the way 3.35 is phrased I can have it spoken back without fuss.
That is 1.04
